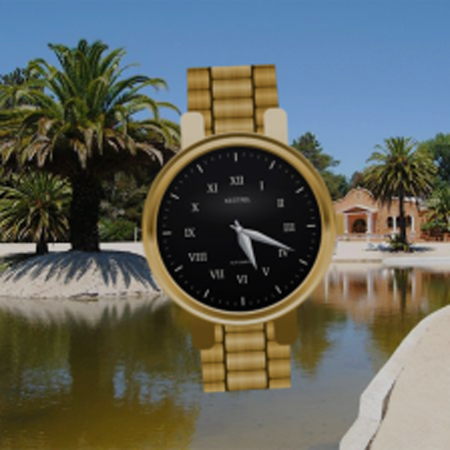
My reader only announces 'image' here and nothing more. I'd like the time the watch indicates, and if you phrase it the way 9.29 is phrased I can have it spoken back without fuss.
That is 5.19
